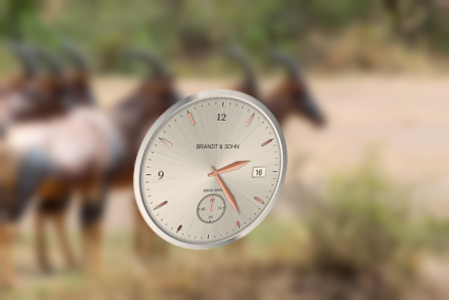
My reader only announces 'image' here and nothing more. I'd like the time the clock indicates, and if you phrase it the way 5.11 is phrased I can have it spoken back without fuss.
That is 2.24
